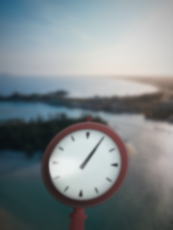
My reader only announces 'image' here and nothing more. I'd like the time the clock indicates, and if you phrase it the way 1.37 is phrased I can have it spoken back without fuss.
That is 1.05
